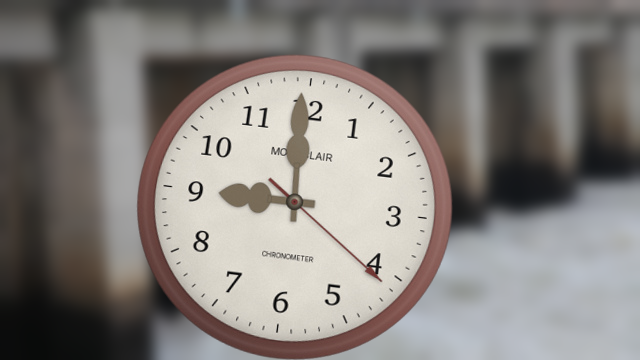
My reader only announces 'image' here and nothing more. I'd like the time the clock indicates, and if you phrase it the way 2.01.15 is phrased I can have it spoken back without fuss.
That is 8.59.21
